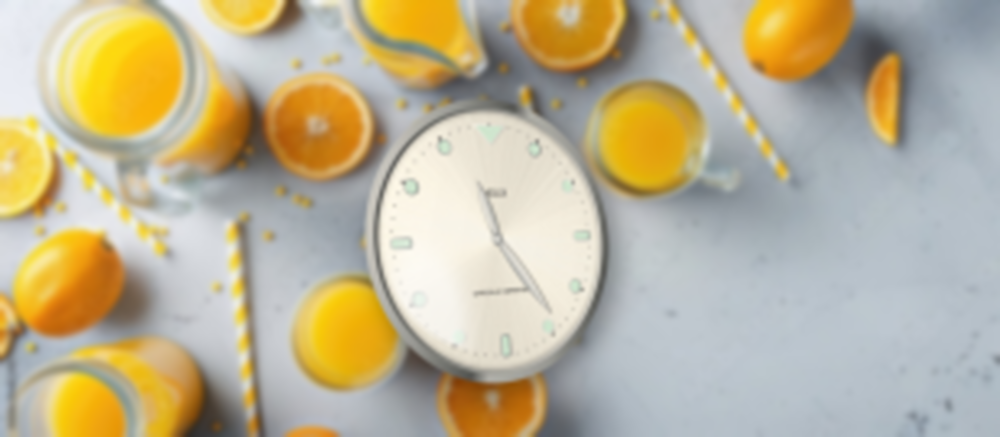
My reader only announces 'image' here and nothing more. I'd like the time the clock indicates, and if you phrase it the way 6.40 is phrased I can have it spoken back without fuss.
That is 11.24
